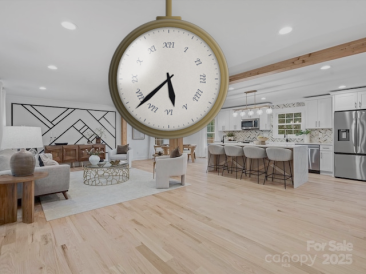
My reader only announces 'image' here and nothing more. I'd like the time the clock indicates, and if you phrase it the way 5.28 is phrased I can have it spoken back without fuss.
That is 5.38
